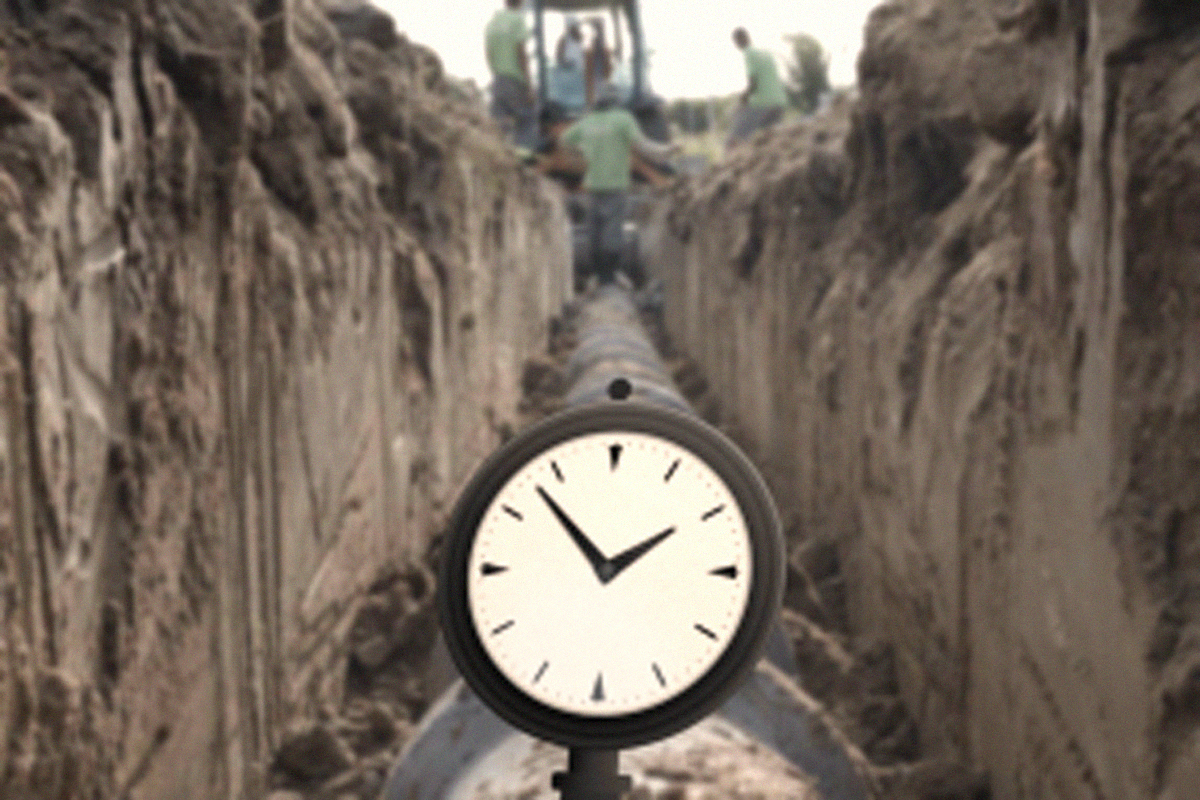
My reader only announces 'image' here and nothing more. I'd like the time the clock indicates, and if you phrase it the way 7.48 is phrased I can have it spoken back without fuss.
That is 1.53
